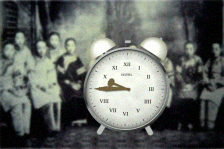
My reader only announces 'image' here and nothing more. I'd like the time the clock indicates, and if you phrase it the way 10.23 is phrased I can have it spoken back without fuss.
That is 9.45
